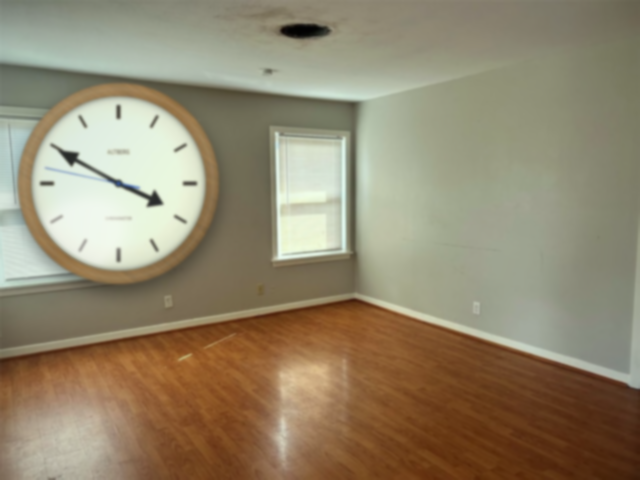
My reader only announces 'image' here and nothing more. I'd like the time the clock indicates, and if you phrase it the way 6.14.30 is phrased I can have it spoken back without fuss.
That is 3.49.47
